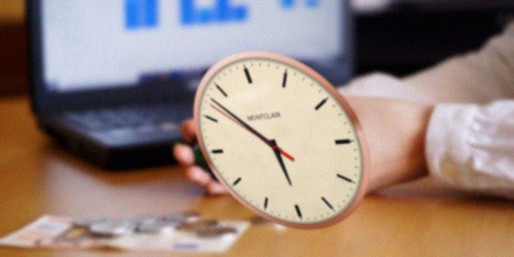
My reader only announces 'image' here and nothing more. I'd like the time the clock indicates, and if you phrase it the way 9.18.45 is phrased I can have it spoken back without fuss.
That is 5.52.52
